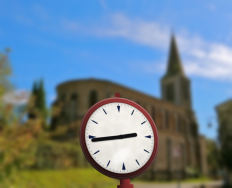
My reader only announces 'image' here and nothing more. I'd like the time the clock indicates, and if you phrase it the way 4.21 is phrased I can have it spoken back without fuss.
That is 2.44
